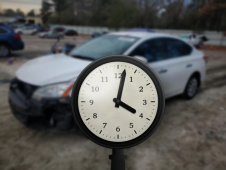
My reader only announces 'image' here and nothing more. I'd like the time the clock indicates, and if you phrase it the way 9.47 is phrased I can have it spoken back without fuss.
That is 4.02
